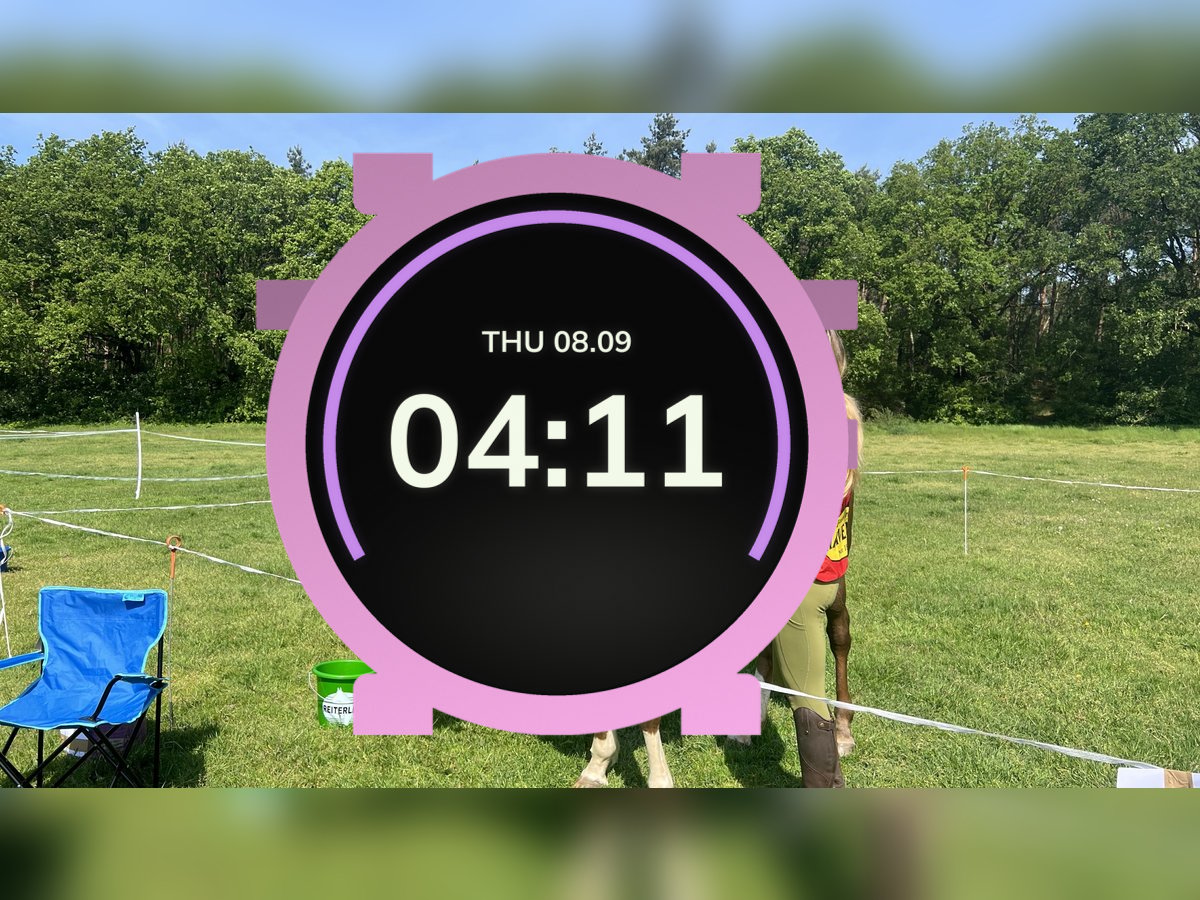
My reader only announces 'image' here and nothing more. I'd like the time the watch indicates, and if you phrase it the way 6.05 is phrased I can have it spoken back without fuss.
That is 4.11
